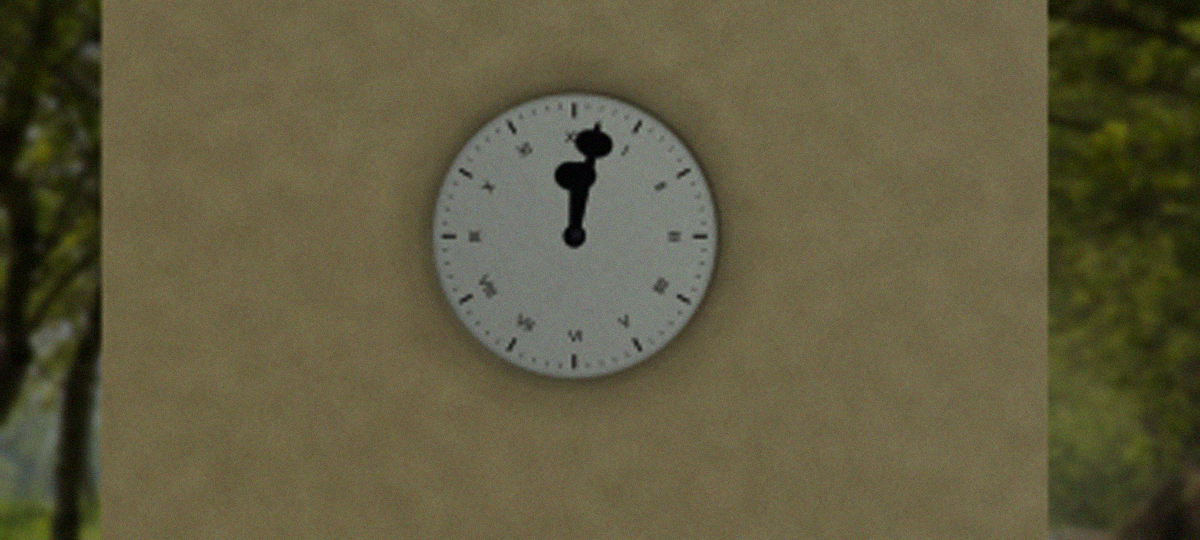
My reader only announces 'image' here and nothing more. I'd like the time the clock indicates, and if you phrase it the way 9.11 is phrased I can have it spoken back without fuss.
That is 12.02
